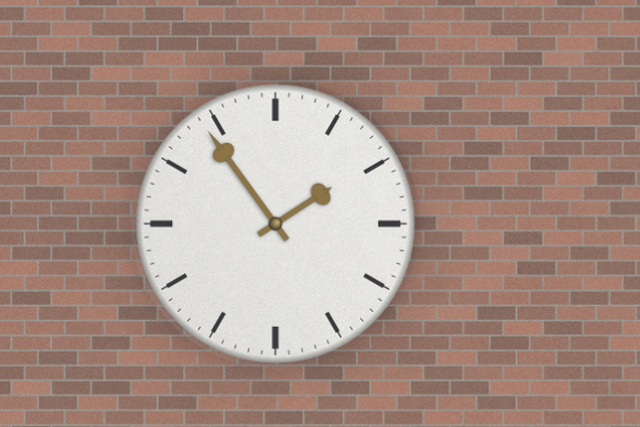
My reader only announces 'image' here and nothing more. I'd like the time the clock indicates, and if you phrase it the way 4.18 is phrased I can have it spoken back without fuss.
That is 1.54
